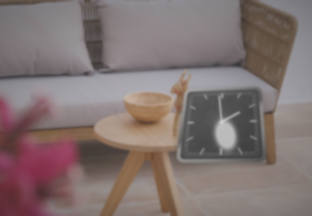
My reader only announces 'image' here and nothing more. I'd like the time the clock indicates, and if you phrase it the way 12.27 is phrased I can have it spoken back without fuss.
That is 1.59
